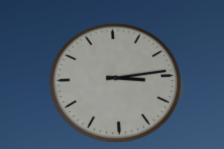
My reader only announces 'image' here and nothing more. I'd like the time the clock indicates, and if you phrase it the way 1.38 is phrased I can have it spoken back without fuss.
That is 3.14
